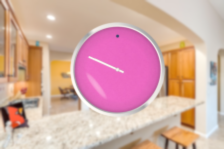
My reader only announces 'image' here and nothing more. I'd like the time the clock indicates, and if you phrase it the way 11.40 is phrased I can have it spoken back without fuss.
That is 9.49
